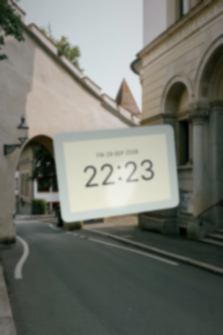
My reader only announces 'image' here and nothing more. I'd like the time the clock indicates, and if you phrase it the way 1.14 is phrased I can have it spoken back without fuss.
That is 22.23
